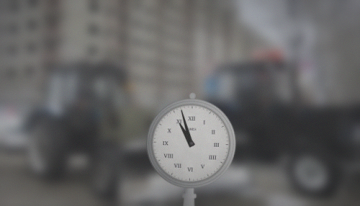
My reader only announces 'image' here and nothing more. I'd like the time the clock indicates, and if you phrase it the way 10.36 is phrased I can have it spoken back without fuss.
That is 10.57
